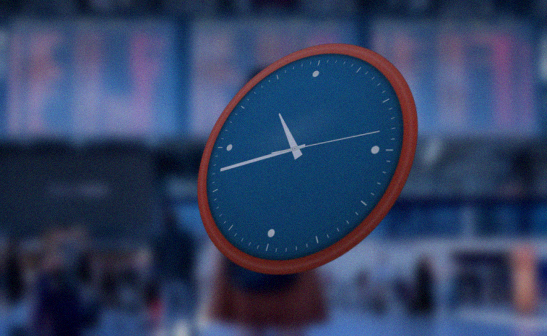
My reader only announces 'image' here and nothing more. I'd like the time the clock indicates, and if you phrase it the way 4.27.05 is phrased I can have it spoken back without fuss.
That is 10.42.13
